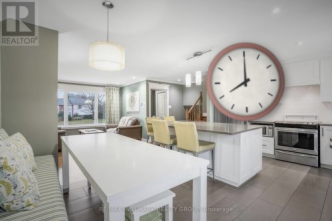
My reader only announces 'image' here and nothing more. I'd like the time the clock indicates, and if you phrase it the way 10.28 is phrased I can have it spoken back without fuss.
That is 8.00
